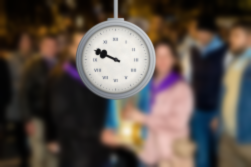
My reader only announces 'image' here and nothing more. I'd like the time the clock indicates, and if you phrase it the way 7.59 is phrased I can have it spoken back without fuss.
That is 9.49
